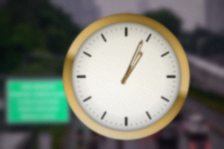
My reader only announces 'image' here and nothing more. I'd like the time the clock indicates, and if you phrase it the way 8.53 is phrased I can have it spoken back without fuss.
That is 1.04
